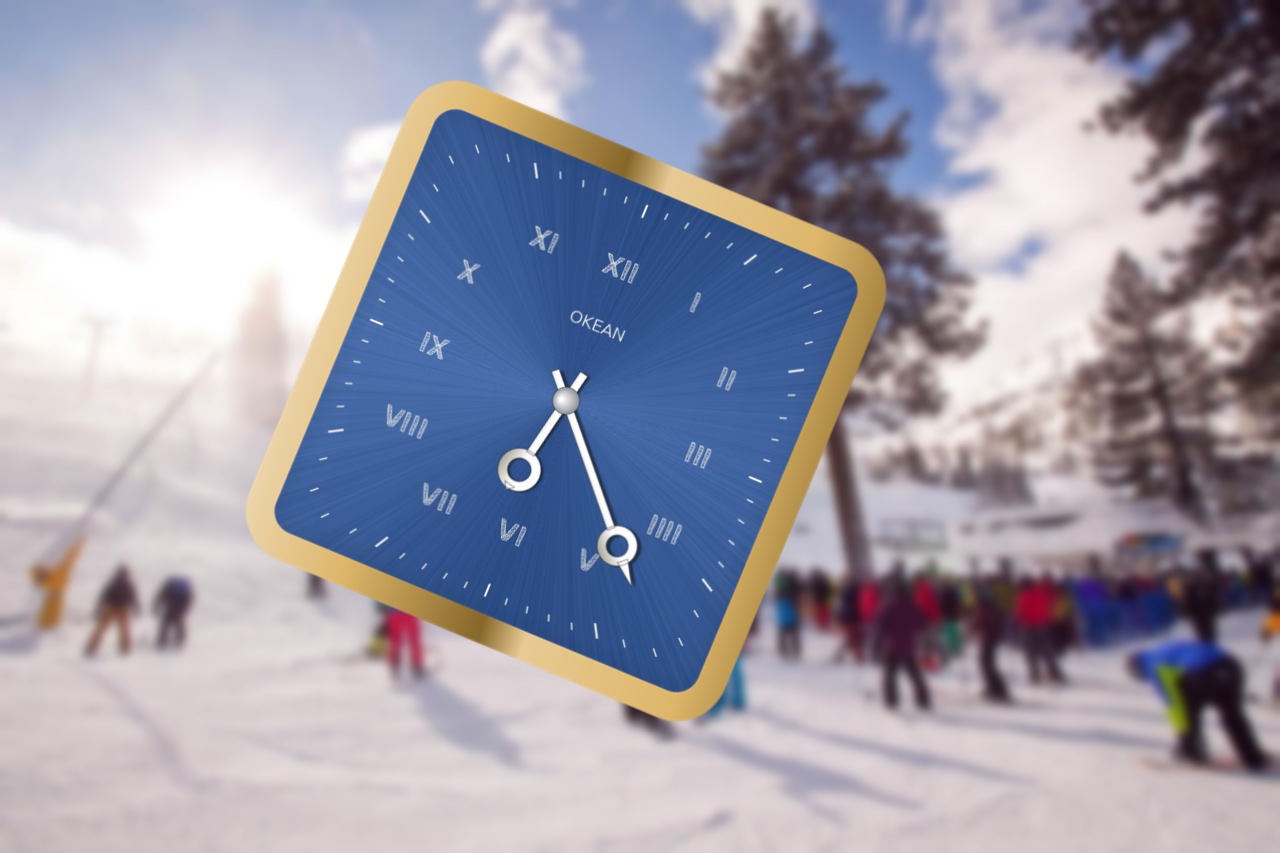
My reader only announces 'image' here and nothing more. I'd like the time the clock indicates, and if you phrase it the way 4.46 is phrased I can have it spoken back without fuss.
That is 6.23
